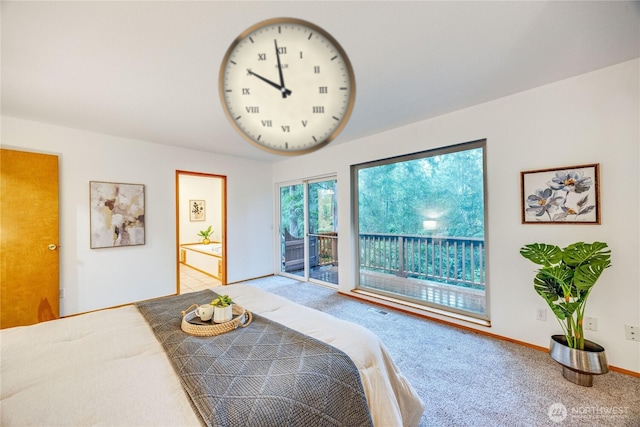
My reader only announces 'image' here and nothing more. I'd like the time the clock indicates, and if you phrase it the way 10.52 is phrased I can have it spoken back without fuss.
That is 9.59
